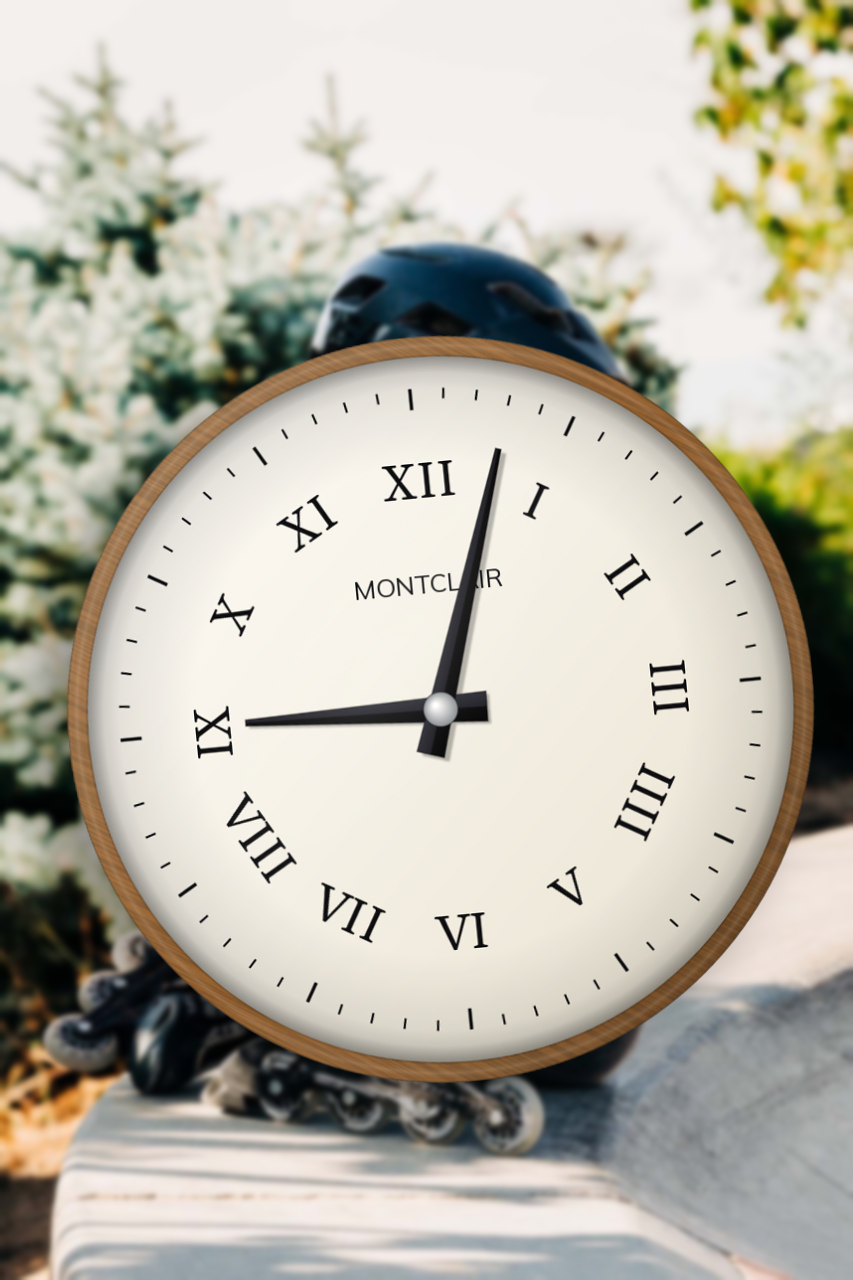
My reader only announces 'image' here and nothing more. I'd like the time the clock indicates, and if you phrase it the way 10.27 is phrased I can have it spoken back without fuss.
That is 9.03
